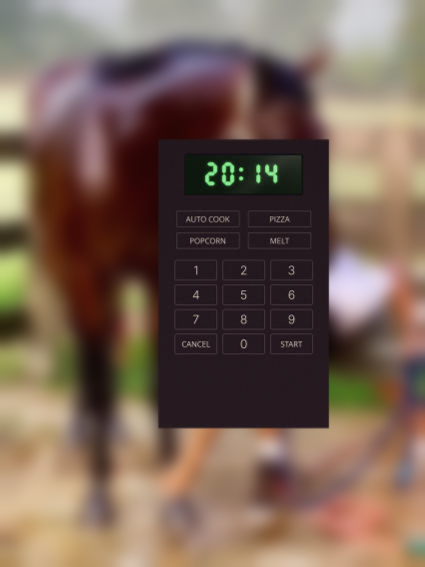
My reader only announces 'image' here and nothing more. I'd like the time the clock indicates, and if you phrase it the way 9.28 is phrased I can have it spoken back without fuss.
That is 20.14
